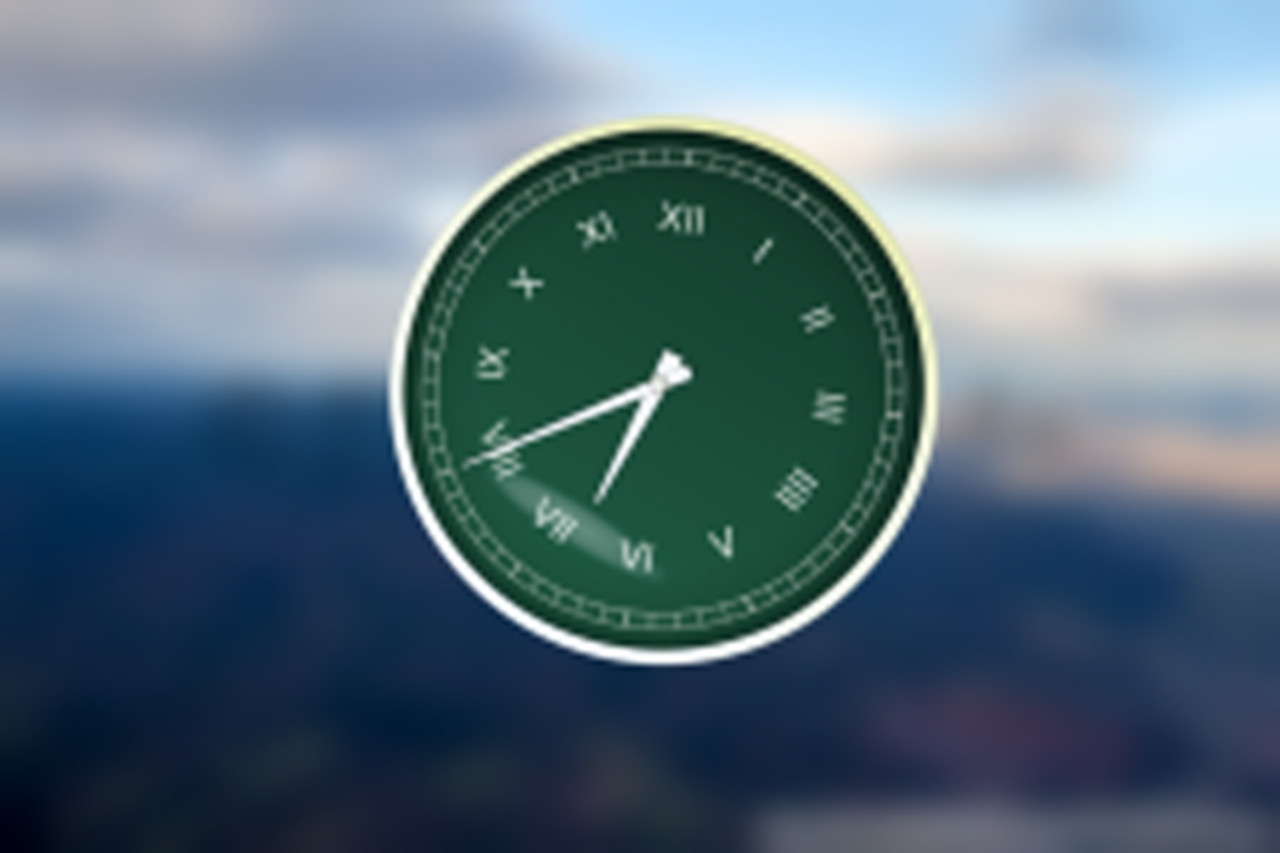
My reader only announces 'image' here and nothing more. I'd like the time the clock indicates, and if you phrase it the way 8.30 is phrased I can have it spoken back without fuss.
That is 6.40
